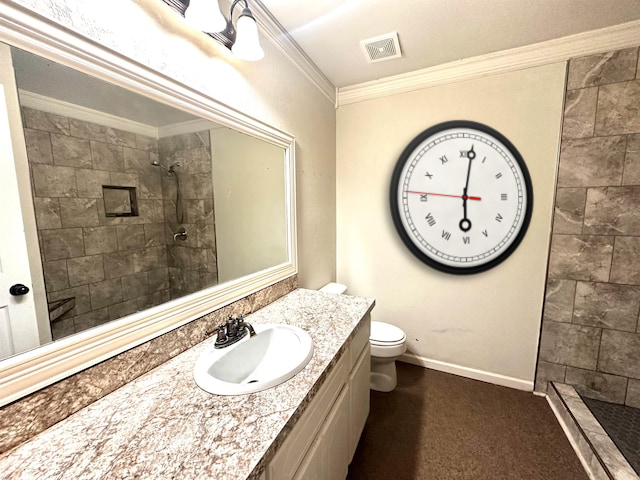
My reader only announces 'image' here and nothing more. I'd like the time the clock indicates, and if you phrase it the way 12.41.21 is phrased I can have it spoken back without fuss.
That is 6.01.46
